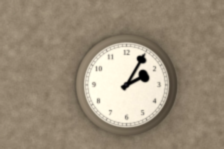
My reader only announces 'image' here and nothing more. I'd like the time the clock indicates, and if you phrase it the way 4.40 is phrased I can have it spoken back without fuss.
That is 2.05
